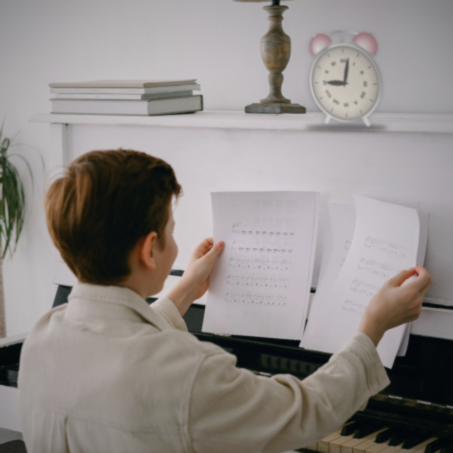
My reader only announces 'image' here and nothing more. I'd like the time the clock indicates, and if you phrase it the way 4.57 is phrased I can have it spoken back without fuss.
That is 9.02
